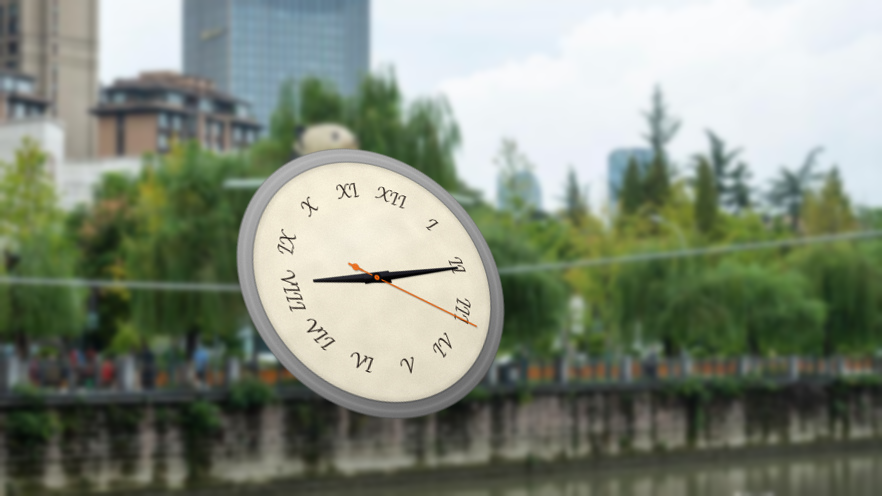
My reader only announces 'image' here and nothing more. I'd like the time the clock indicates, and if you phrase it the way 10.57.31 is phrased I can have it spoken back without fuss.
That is 8.10.16
